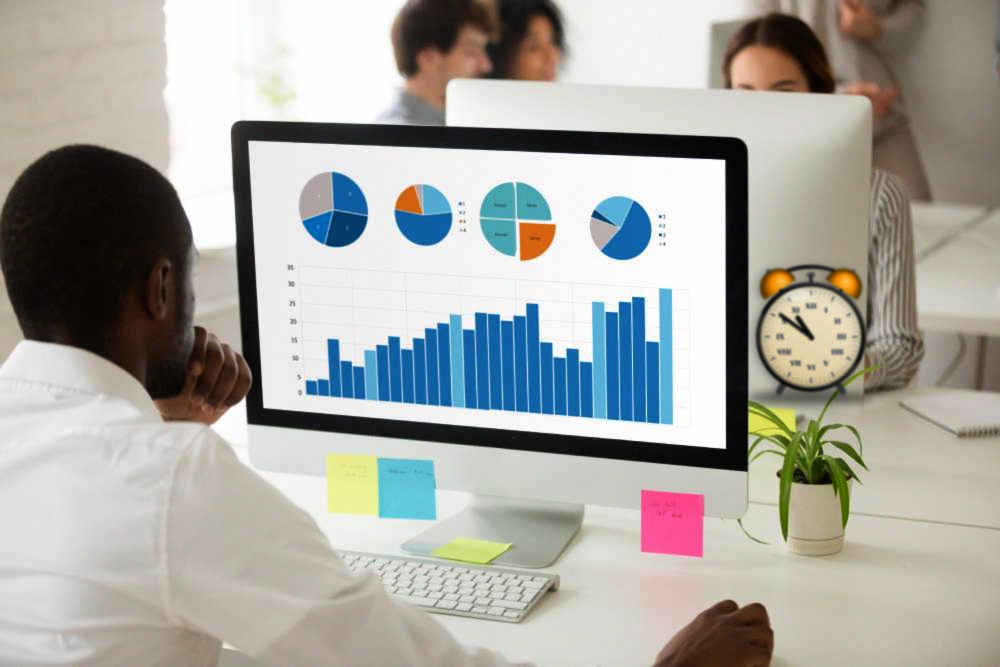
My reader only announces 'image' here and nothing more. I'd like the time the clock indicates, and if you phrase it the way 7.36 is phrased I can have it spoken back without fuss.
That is 10.51
